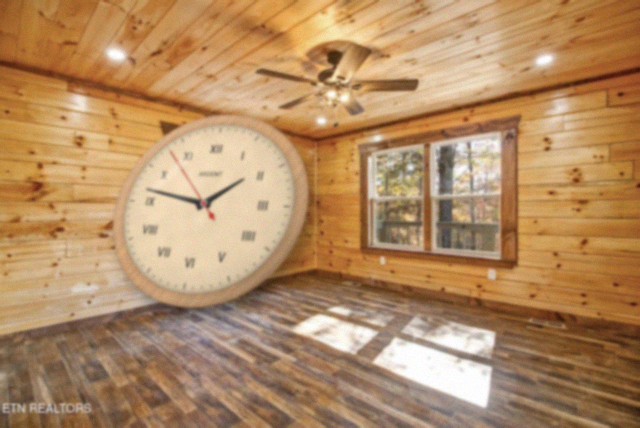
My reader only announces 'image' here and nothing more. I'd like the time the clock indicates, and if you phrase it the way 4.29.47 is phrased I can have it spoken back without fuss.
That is 1.46.53
